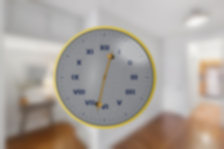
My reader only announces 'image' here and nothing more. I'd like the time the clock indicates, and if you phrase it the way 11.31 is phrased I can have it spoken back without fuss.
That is 12.32
